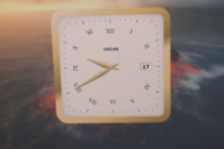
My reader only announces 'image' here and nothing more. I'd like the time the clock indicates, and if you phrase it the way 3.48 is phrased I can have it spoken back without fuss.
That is 9.40
